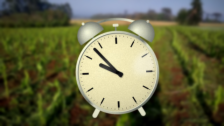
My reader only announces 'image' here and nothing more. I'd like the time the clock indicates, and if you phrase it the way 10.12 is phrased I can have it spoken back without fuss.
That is 9.53
